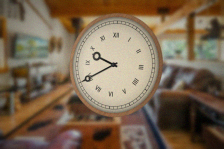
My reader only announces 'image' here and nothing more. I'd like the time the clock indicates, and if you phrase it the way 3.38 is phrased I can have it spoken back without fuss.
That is 9.40
